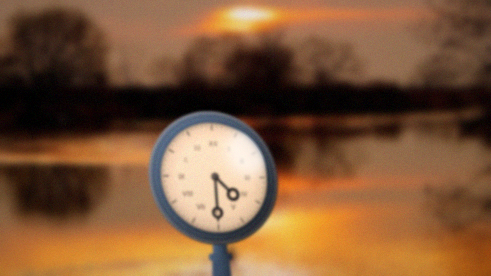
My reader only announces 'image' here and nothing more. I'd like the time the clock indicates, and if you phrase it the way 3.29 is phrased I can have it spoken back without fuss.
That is 4.30
